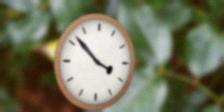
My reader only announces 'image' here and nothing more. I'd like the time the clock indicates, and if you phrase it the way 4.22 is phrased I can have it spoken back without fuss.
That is 3.52
